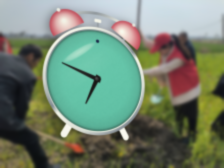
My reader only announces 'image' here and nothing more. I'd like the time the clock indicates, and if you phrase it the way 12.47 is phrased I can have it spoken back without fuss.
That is 6.48
